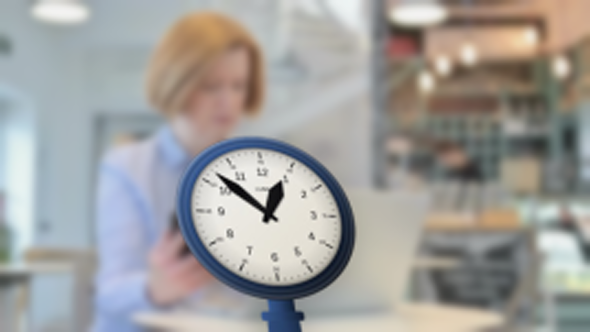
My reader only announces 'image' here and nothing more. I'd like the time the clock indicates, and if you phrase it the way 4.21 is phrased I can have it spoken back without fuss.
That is 12.52
